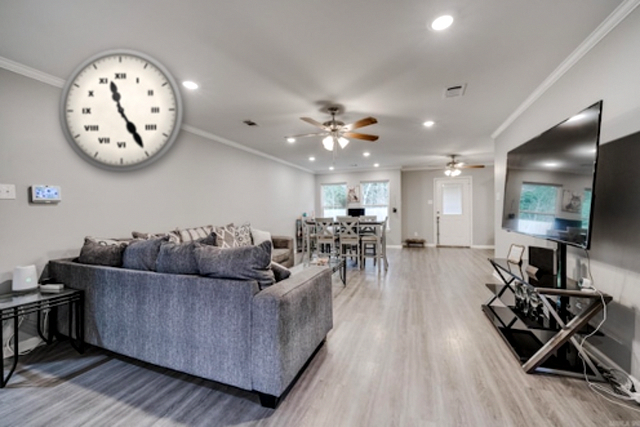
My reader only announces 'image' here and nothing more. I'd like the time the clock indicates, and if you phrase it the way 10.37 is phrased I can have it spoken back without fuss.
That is 11.25
